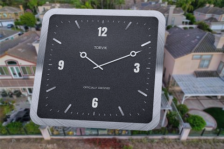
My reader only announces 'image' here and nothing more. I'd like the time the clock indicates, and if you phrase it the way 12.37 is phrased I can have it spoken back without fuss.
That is 10.11
